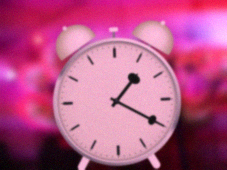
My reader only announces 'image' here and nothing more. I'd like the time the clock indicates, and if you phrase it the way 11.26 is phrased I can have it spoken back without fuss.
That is 1.20
